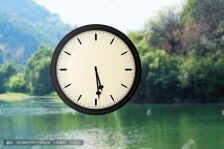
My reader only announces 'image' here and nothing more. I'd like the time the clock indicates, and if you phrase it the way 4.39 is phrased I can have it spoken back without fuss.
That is 5.29
